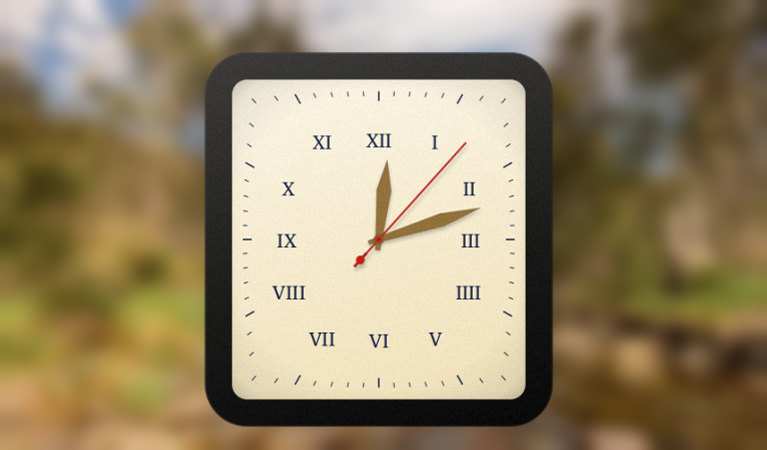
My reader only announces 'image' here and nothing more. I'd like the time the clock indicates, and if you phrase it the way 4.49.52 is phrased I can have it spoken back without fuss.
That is 12.12.07
